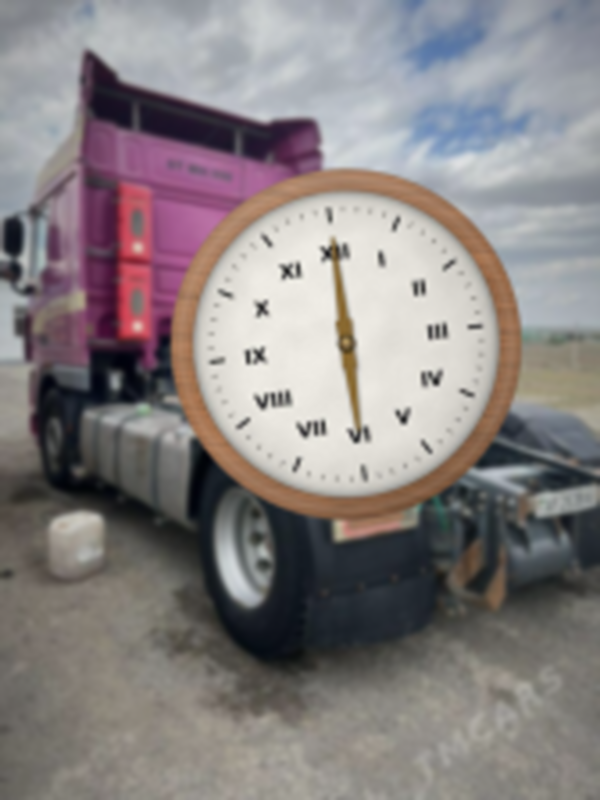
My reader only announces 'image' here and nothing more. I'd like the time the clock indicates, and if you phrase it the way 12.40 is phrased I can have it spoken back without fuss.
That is 6.00
